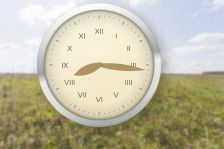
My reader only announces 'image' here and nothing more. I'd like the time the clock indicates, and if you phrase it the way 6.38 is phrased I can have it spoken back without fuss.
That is 8.16
